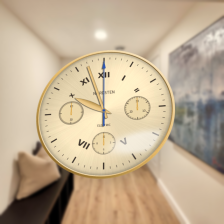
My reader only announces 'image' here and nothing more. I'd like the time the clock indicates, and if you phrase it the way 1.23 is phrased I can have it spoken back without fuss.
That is 9.57
